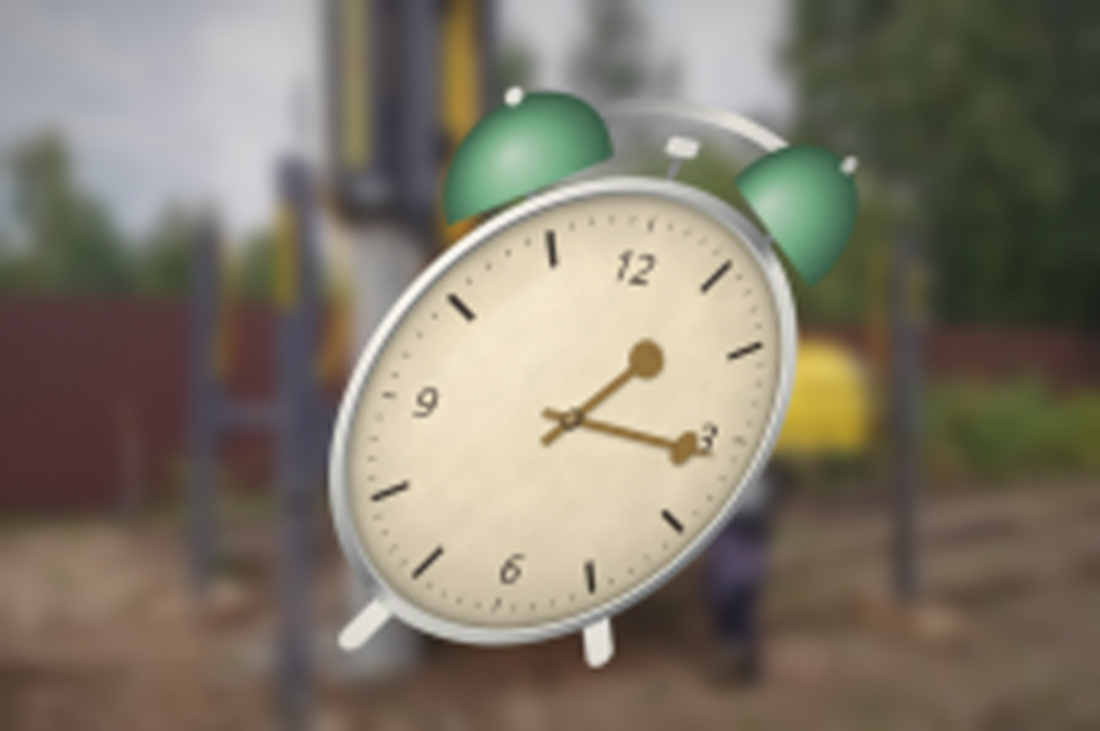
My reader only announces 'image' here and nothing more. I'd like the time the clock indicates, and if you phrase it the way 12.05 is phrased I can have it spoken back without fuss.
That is 1.16
